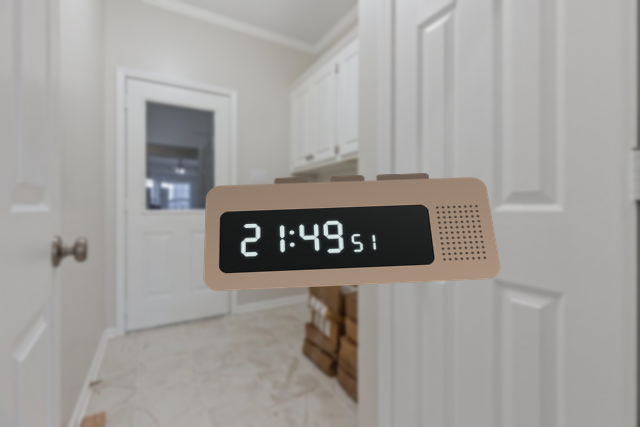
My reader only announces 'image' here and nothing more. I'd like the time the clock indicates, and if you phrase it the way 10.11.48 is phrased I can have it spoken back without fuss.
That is 21.49.51
